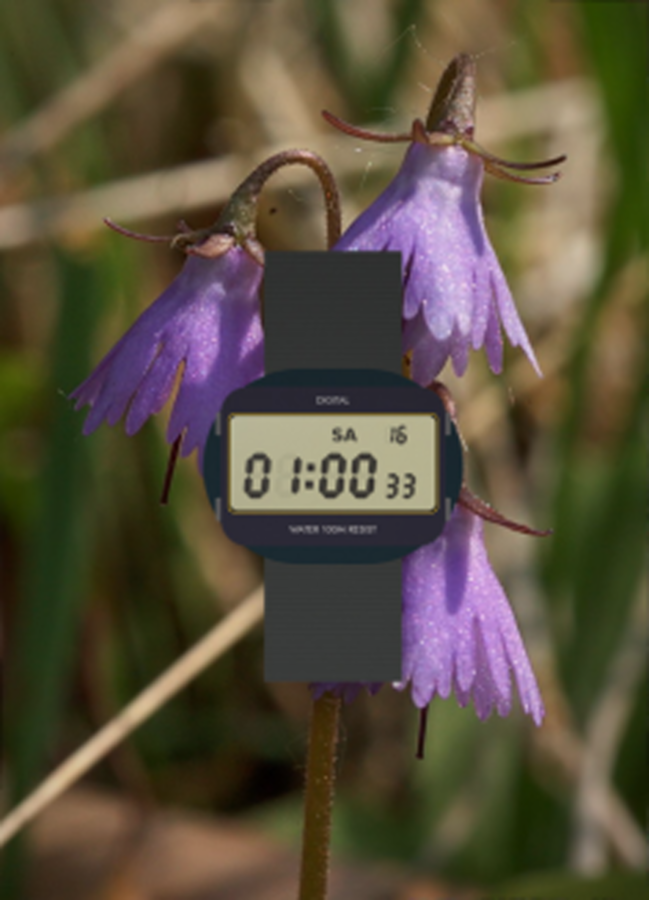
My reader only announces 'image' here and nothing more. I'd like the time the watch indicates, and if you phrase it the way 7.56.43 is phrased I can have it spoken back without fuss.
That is 1.00.33
